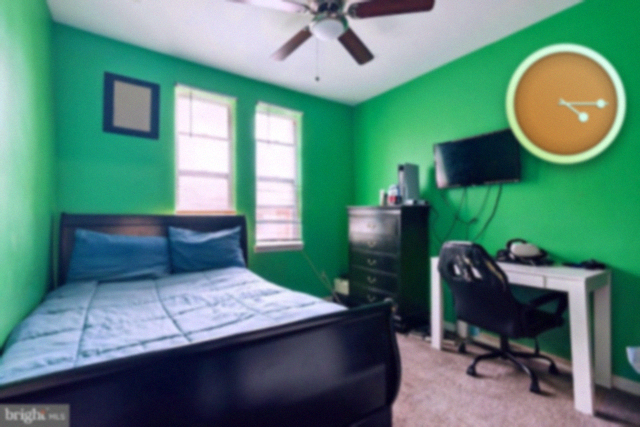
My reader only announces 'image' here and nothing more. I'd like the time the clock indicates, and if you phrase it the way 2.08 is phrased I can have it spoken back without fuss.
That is 4.15
